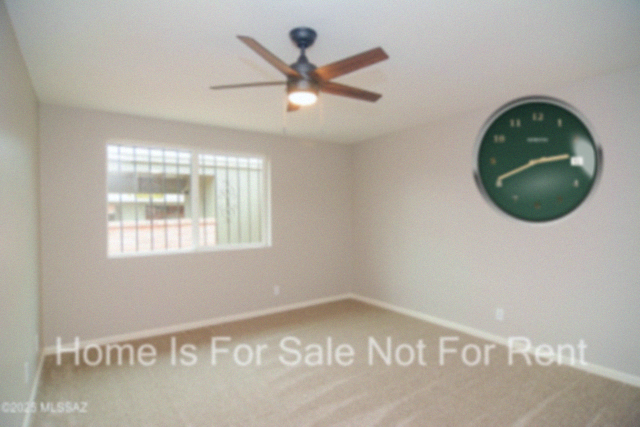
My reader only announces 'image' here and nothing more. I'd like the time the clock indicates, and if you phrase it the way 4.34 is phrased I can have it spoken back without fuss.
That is 2.41
